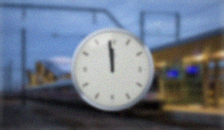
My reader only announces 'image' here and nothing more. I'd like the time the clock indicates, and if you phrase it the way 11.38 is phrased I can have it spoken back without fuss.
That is 11.59
